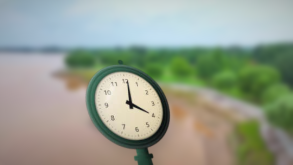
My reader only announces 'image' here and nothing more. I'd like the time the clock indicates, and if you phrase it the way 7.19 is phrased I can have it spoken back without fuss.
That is 4.01
